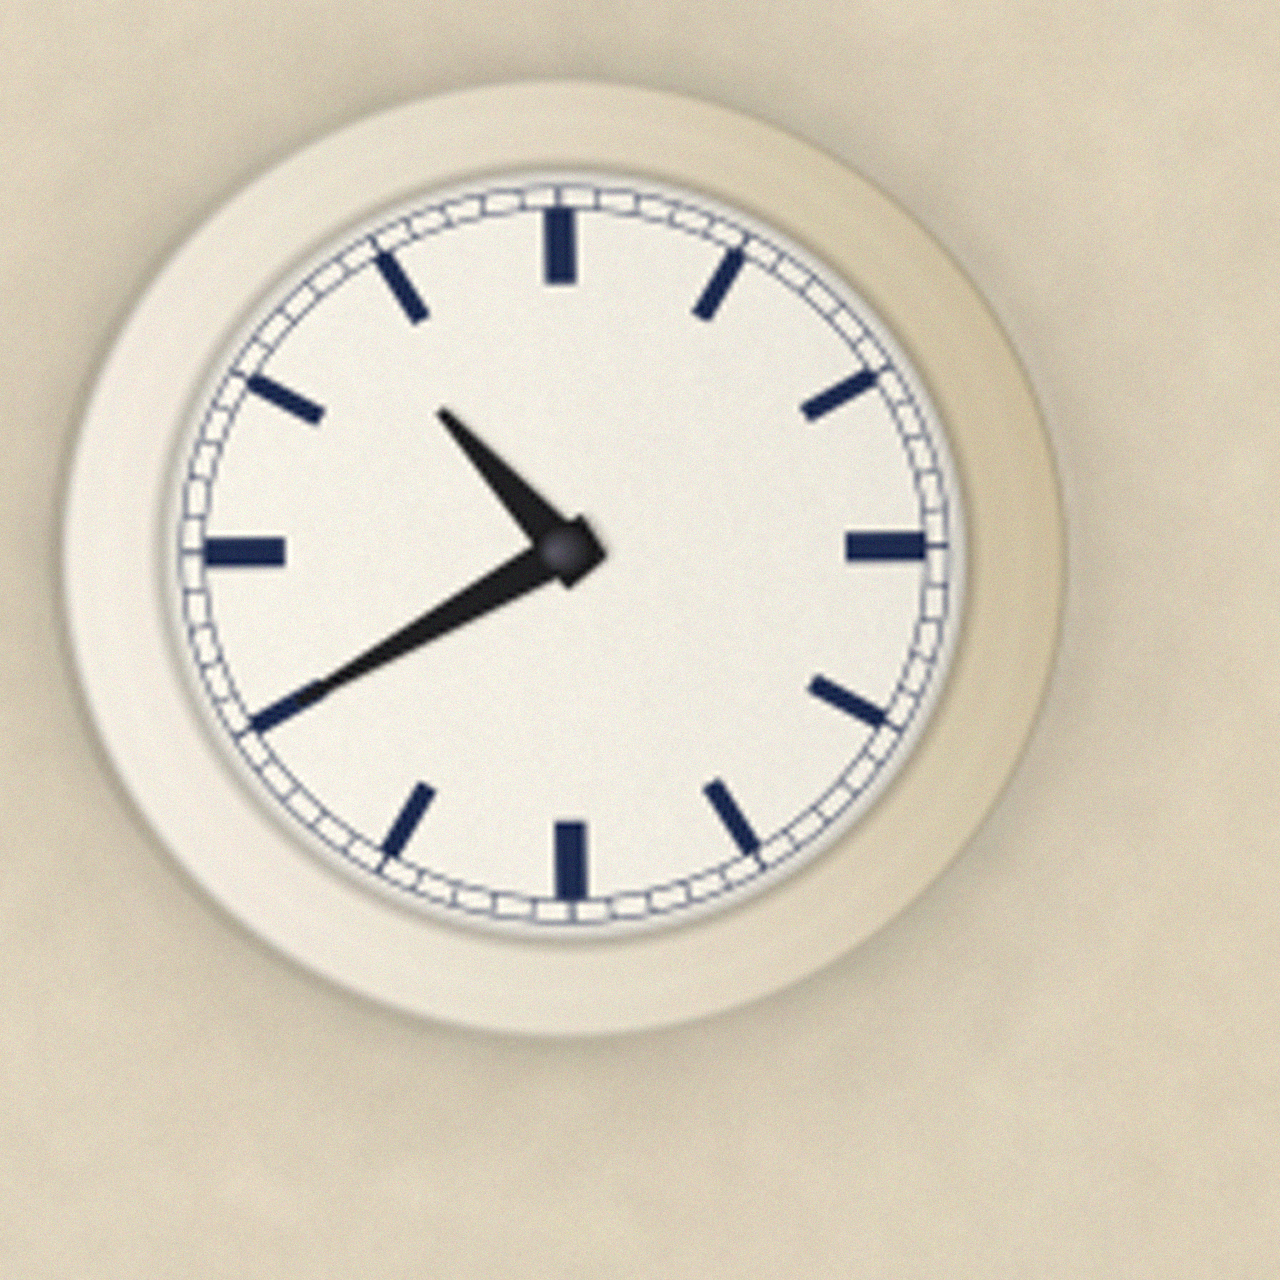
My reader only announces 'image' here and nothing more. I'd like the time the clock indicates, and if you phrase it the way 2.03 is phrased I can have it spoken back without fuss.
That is 10.40
